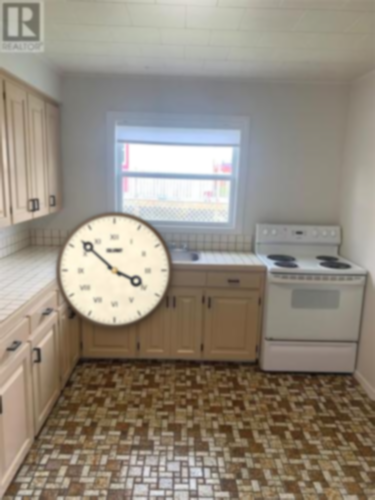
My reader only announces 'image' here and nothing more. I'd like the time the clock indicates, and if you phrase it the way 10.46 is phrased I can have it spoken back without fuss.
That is 3.52
